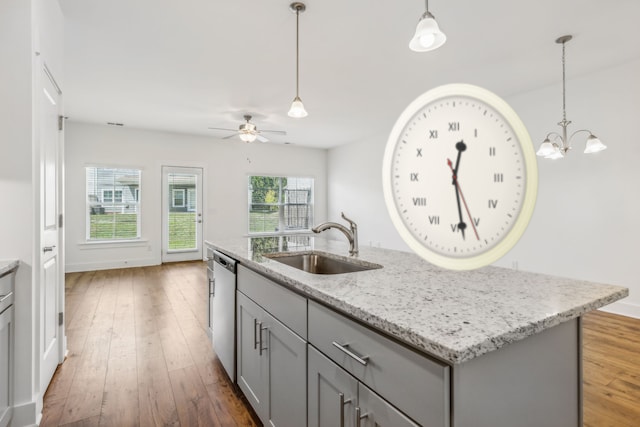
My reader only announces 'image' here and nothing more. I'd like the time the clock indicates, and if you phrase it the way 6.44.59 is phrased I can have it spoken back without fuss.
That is 12.28.26
